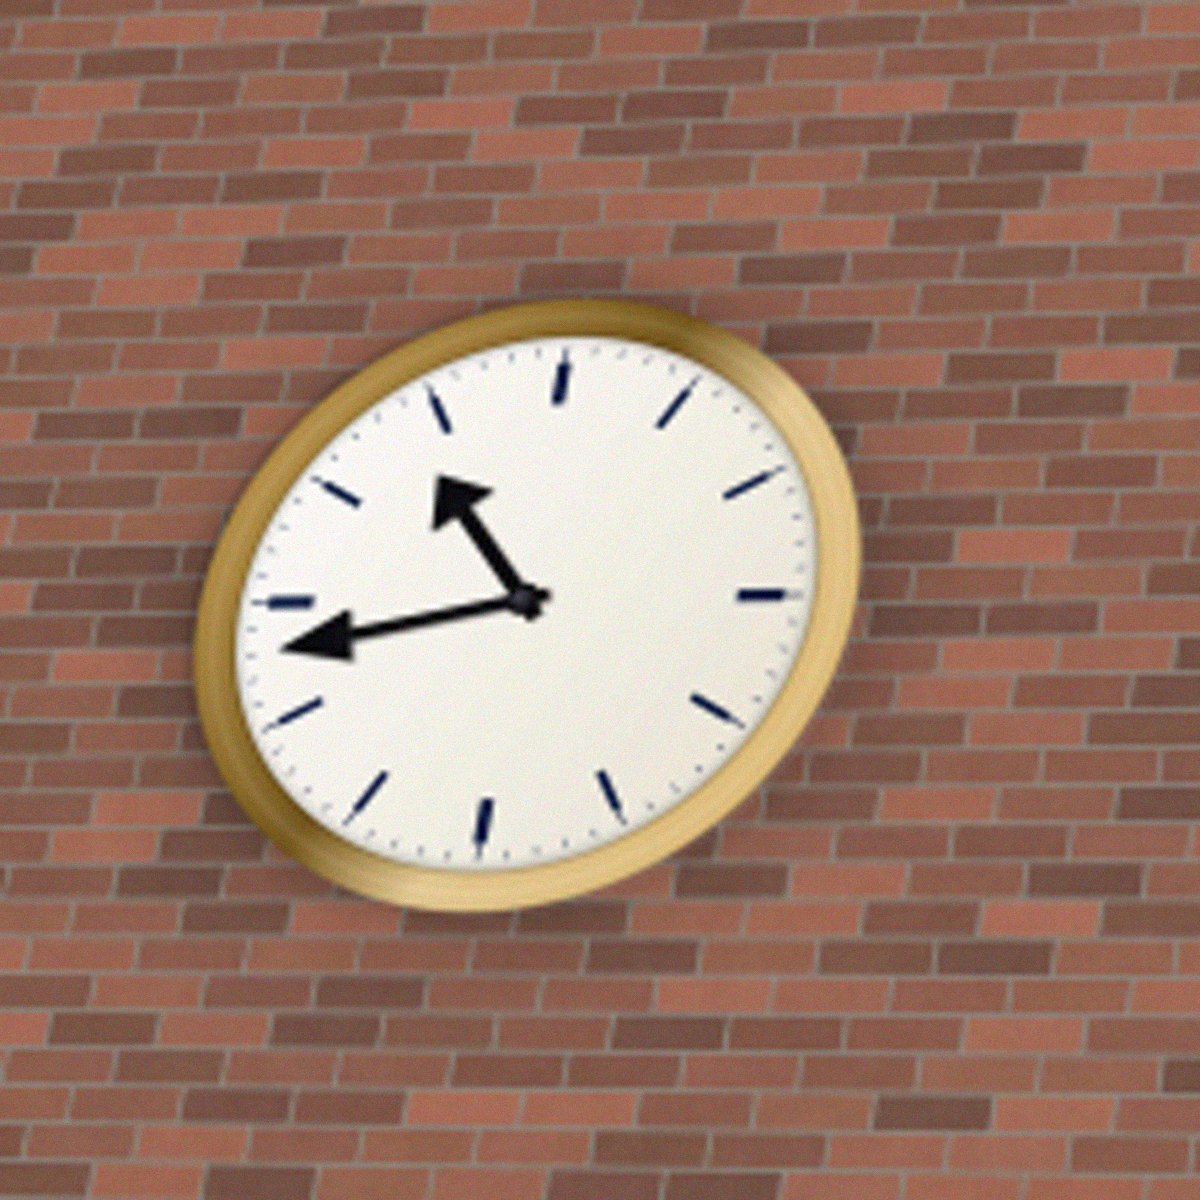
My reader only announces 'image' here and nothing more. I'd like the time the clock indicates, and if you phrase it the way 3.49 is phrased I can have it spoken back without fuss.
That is 10.43
